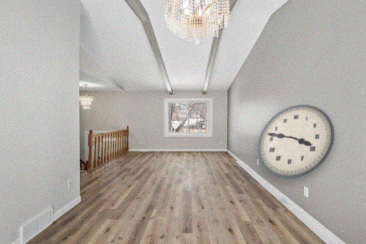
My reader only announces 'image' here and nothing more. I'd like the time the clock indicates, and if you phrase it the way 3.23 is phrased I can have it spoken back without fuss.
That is 3.47
